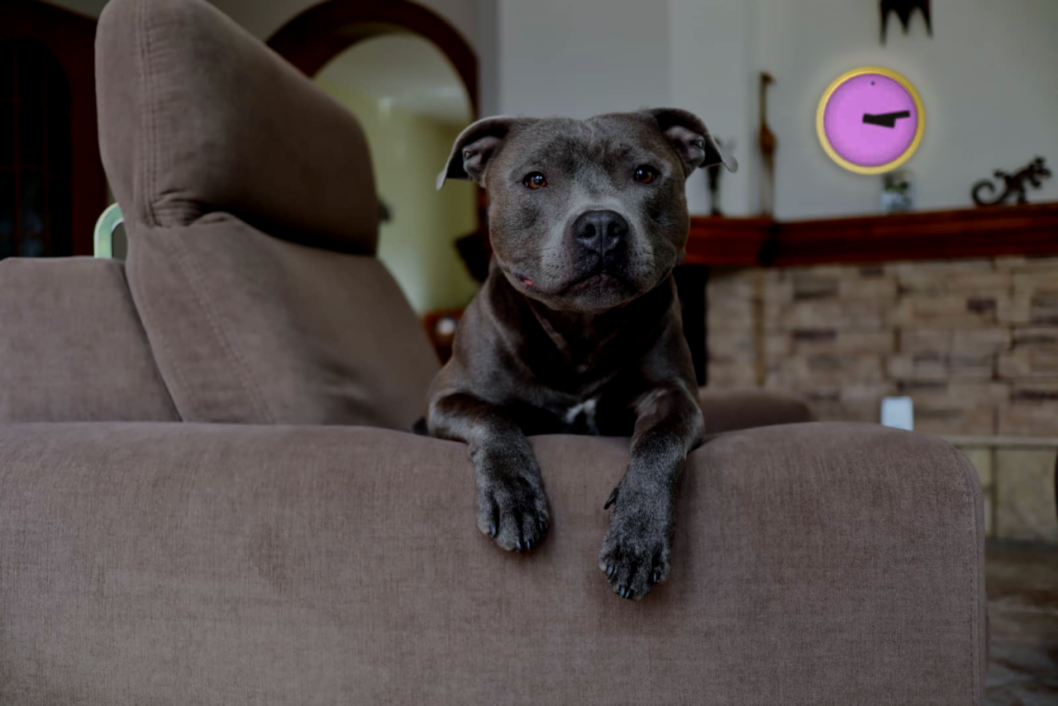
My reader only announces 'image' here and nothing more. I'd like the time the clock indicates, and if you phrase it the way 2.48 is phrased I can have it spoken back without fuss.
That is 3.13
